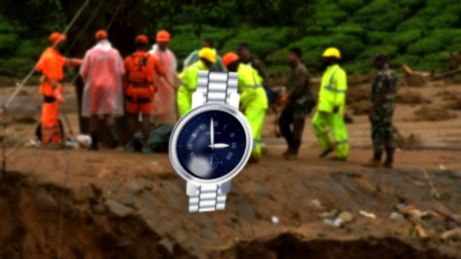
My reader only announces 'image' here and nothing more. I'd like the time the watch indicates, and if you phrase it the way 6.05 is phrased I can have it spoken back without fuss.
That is 2.59
